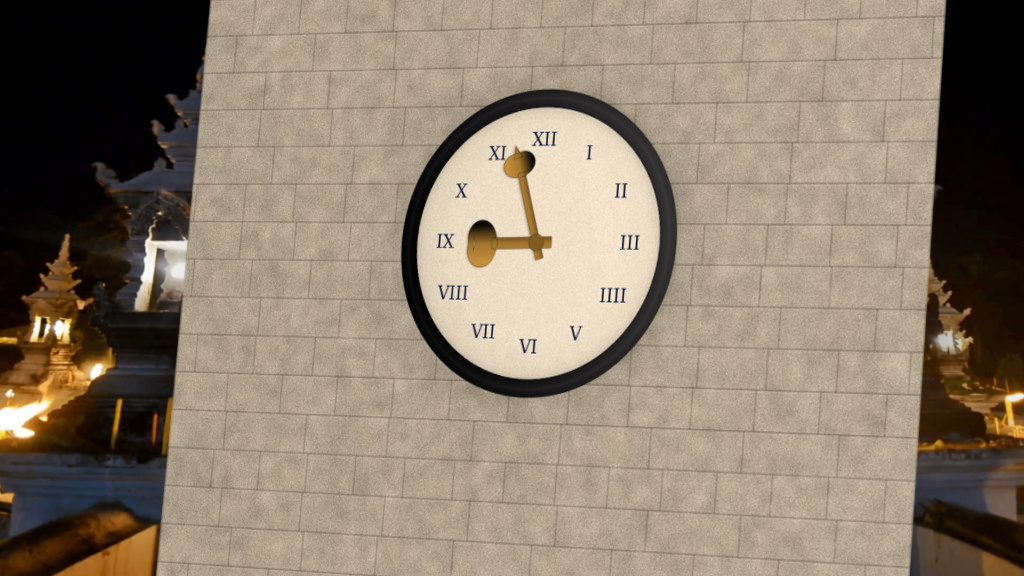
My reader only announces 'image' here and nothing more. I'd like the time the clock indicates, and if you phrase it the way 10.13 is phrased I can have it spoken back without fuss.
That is 8.57
